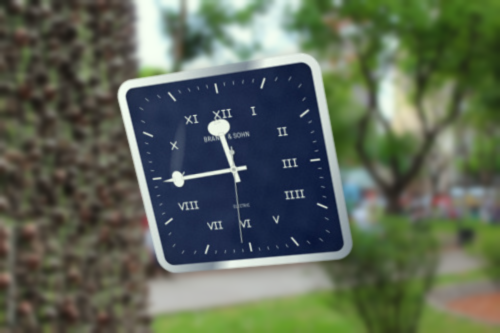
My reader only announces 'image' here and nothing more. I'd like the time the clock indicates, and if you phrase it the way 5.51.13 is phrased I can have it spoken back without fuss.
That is 11.44.31
